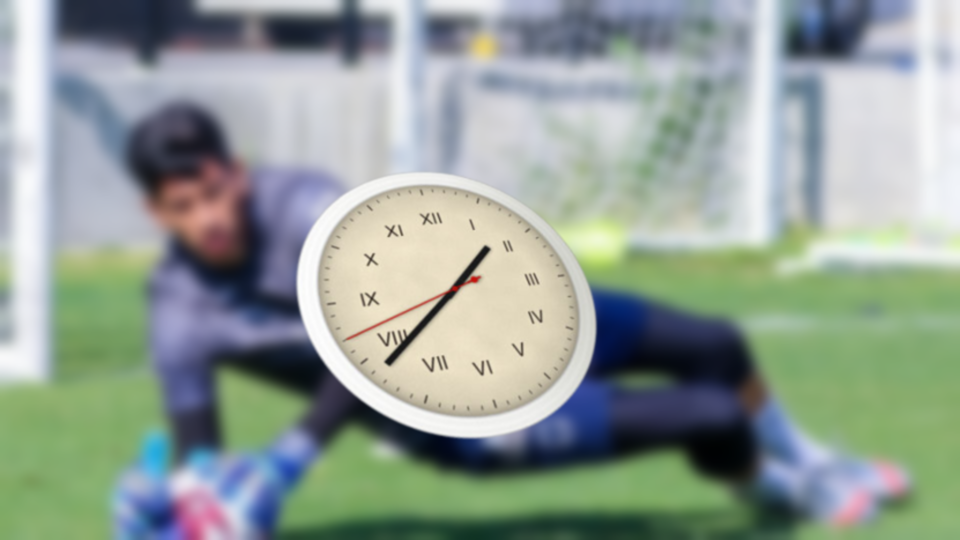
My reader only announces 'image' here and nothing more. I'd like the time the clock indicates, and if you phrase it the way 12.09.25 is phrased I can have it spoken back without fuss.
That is 1.38.42
